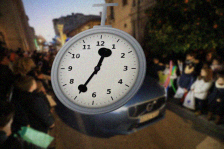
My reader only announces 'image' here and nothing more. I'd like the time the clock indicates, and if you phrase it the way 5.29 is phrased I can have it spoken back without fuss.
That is 12.35
